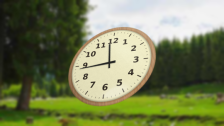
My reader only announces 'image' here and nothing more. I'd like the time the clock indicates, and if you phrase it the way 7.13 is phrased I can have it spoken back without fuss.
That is 11.44
